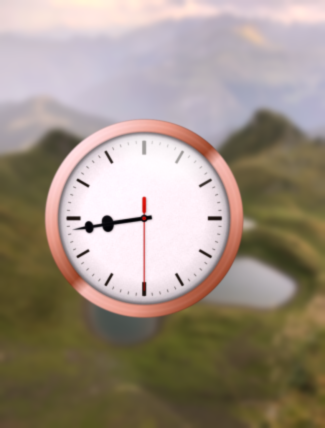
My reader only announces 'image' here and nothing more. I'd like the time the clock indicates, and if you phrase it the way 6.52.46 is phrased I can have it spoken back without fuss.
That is 8.43.30
